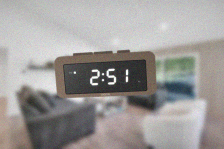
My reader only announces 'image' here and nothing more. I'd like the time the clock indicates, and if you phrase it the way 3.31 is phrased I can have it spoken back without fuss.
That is 2.51
